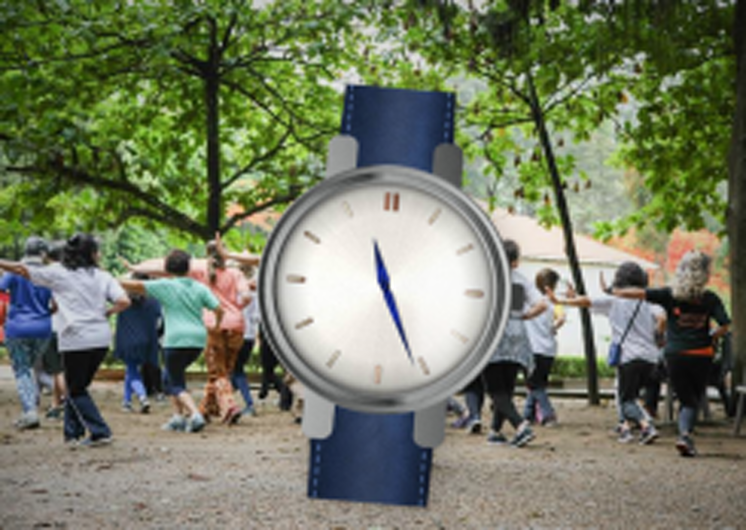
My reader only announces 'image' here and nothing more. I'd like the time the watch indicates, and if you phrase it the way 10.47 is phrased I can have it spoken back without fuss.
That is 11.26
